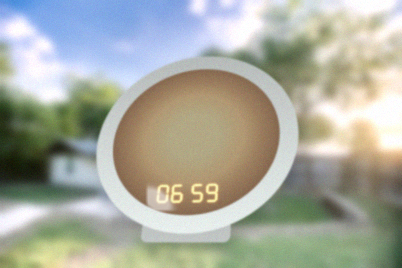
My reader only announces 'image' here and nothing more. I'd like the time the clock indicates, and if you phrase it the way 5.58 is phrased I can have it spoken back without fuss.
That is 6.59
